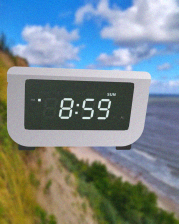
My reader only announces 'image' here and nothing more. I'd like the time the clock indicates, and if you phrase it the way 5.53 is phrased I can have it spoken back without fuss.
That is 8.59
